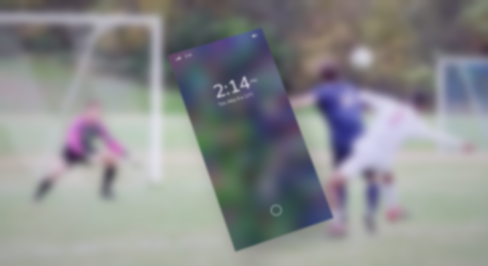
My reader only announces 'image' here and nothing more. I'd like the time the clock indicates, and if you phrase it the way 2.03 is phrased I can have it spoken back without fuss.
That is 2.14
